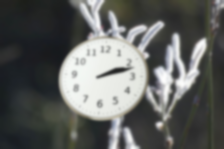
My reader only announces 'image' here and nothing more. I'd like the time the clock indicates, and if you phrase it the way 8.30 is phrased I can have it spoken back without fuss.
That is 2.12
